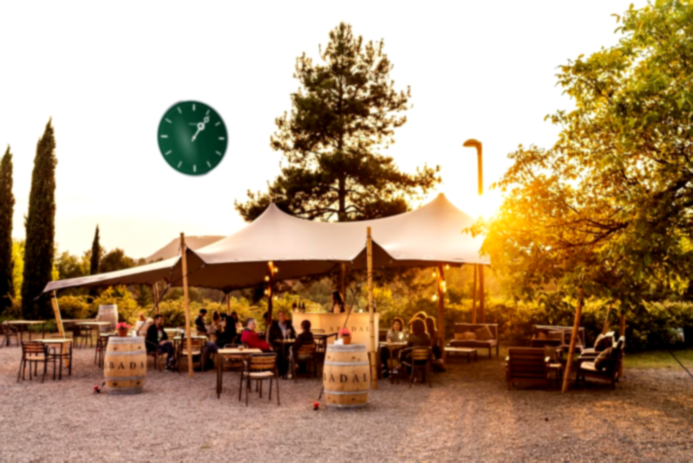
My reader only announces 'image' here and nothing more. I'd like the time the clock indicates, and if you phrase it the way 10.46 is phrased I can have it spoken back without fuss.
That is 1.06
